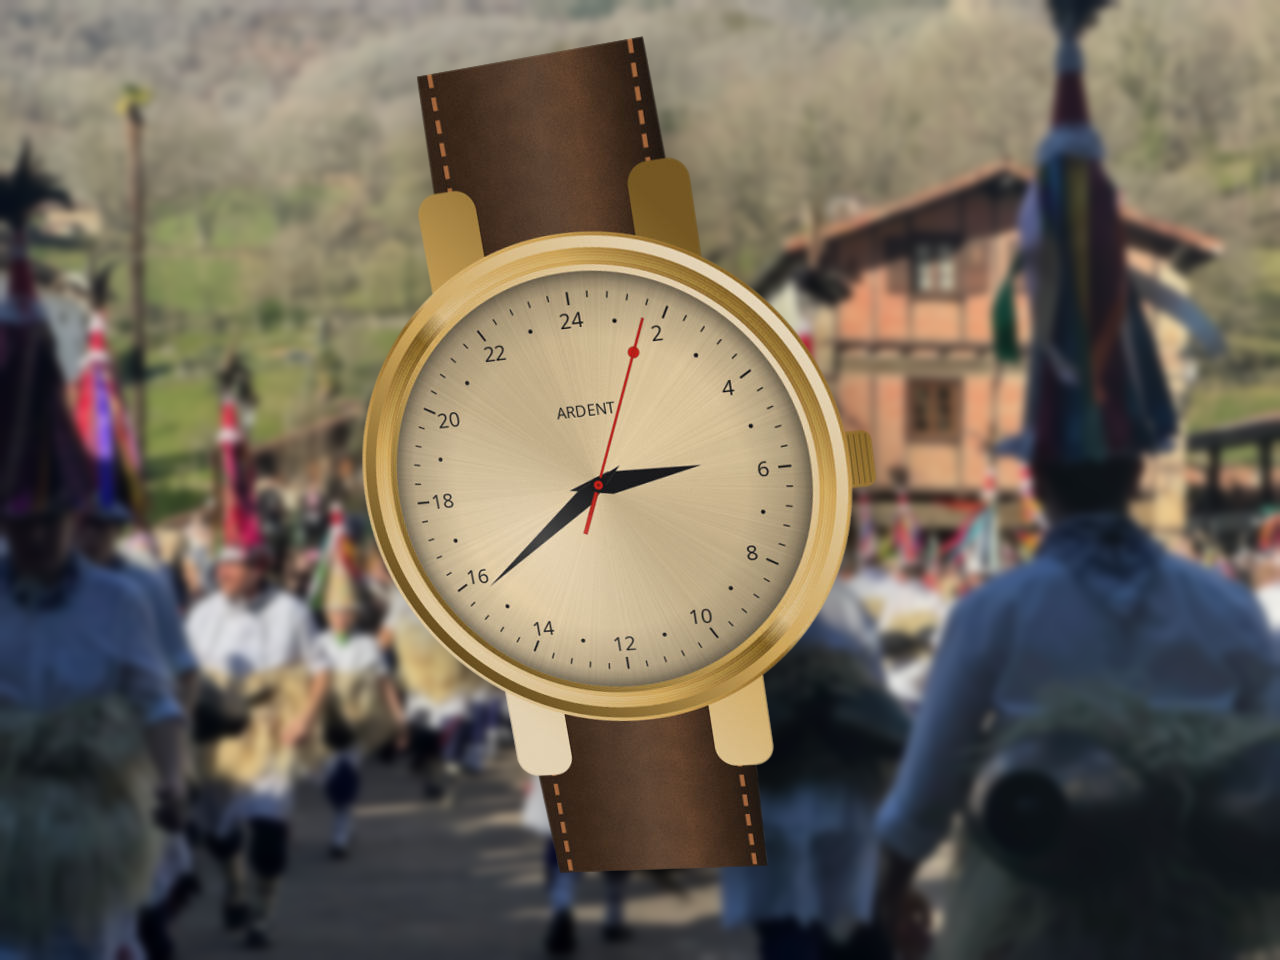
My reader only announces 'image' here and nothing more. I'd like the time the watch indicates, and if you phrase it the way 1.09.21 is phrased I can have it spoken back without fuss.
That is 5.39.04
